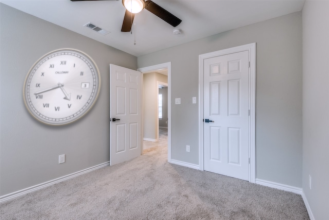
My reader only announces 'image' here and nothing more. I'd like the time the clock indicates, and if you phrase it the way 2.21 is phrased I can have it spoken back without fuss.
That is 4.42
